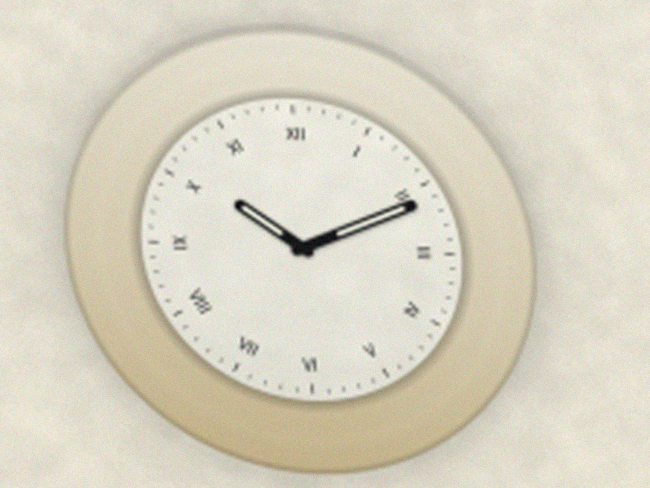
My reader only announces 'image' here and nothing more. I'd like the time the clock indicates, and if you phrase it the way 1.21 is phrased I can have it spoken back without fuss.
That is 10.11
